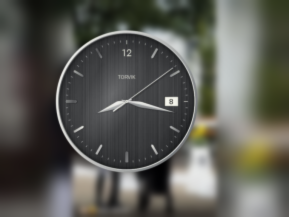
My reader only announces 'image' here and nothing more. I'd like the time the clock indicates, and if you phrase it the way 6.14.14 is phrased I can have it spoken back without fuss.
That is 8.17.09
